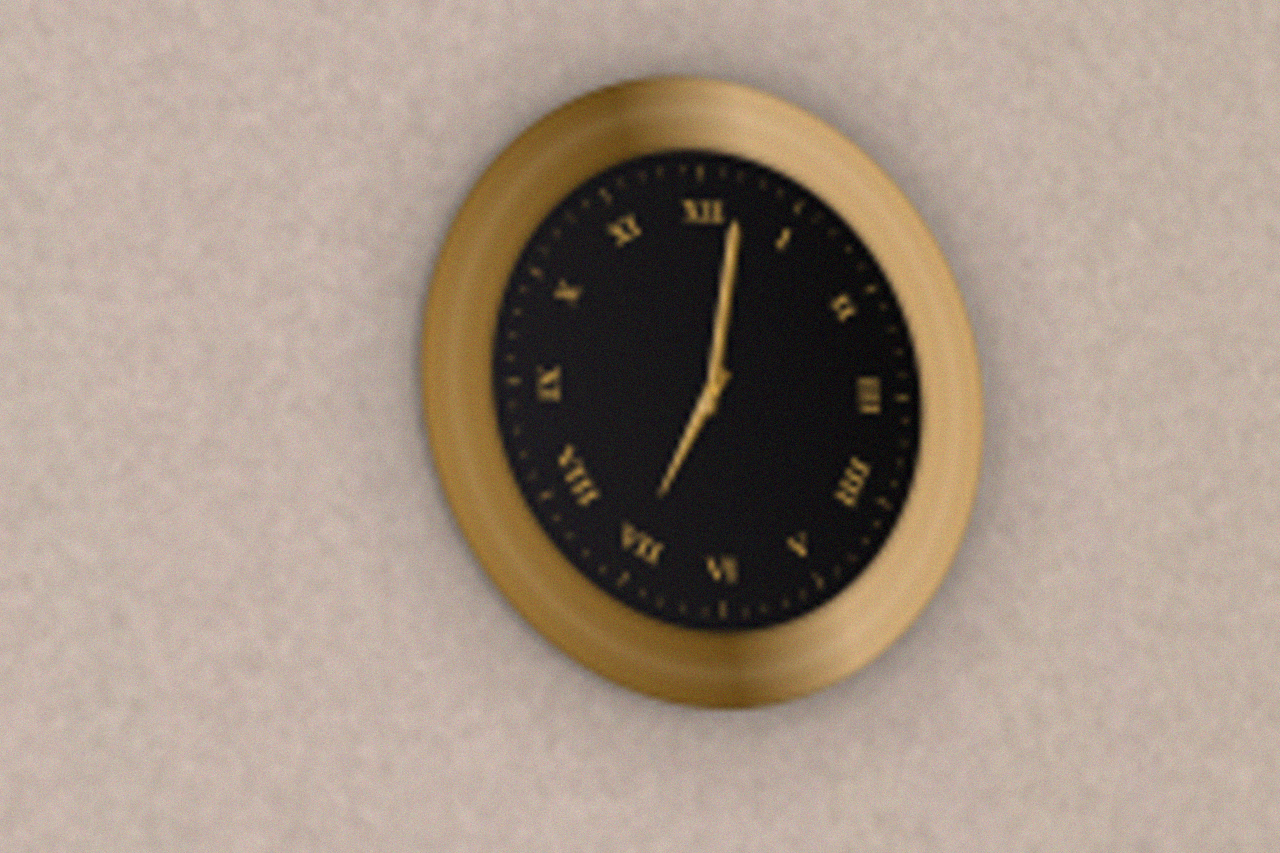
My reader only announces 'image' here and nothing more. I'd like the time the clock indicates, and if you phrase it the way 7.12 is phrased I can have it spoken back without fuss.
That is 7.02
